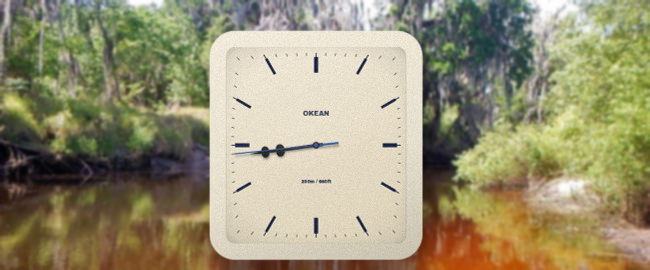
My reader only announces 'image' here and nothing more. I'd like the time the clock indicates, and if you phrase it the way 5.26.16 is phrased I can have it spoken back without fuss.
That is 8.43.44
